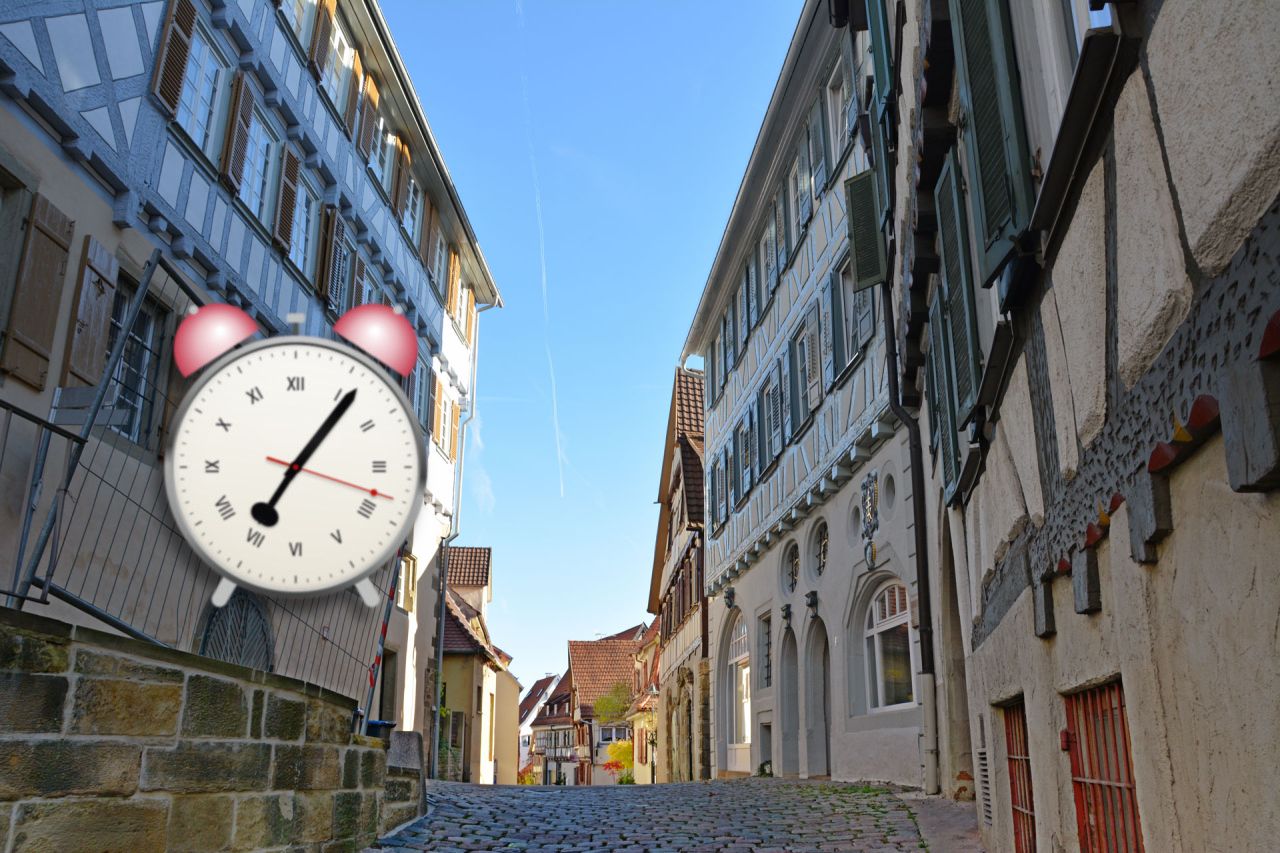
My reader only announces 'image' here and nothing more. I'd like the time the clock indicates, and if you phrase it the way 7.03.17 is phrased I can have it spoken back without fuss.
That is 7.06.18
